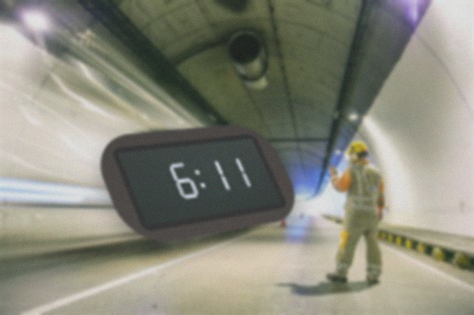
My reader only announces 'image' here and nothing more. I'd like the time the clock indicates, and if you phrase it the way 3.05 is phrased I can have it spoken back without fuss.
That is 6.11
